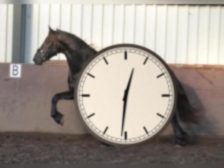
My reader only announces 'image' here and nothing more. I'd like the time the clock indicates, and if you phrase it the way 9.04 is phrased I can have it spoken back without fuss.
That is 12.31
